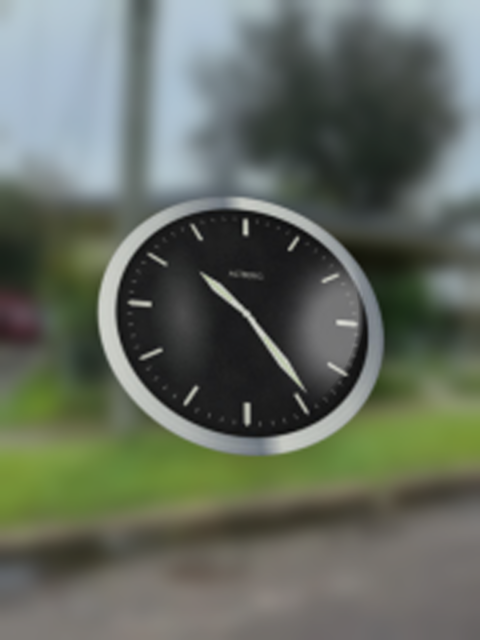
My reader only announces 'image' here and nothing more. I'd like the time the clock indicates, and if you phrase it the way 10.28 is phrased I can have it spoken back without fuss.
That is 10.24
